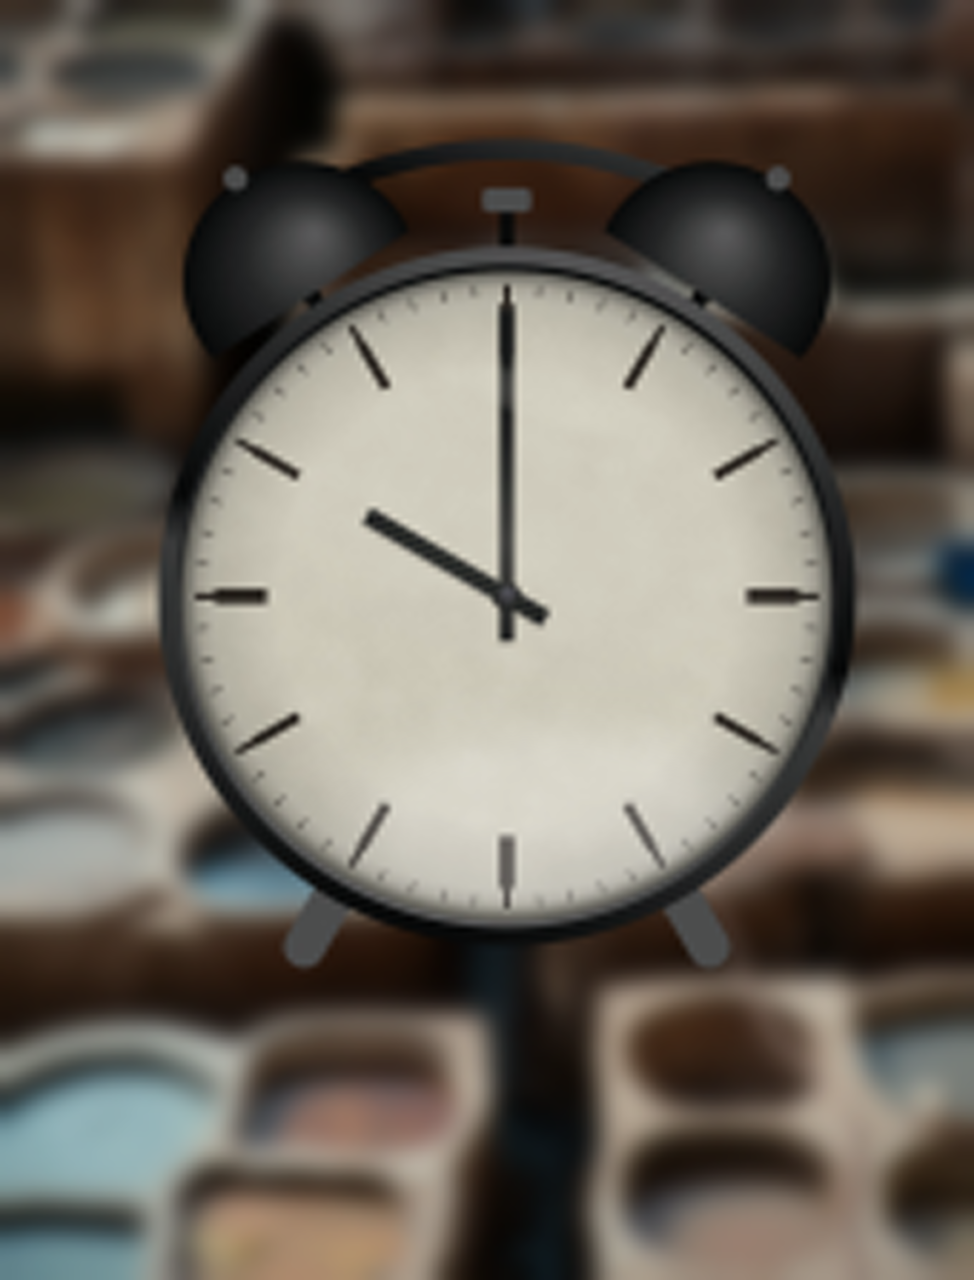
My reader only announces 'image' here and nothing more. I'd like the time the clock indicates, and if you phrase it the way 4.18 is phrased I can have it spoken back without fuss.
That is 10.00
